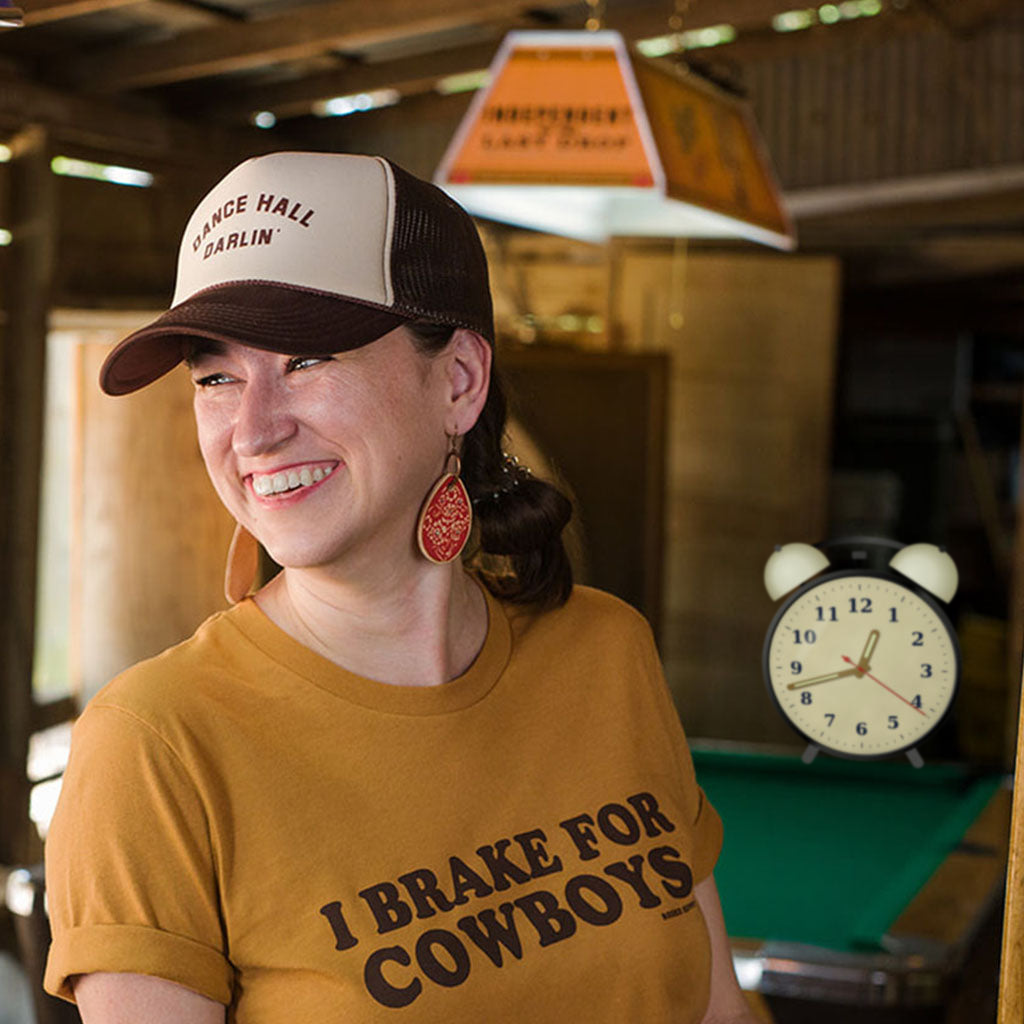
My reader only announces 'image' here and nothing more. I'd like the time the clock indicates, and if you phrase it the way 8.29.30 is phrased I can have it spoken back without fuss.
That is 12.42.21
